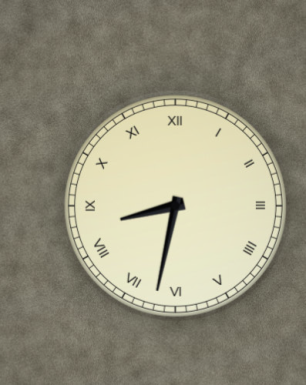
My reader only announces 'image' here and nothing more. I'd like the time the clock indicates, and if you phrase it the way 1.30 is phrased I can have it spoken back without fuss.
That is 8.32
